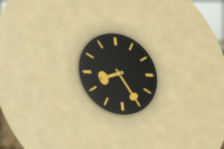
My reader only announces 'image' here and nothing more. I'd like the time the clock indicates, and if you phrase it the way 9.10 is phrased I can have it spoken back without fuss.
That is 8.25
